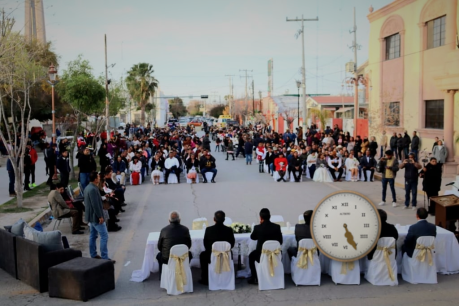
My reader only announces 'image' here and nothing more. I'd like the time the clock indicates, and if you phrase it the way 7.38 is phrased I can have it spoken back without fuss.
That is 5.26
